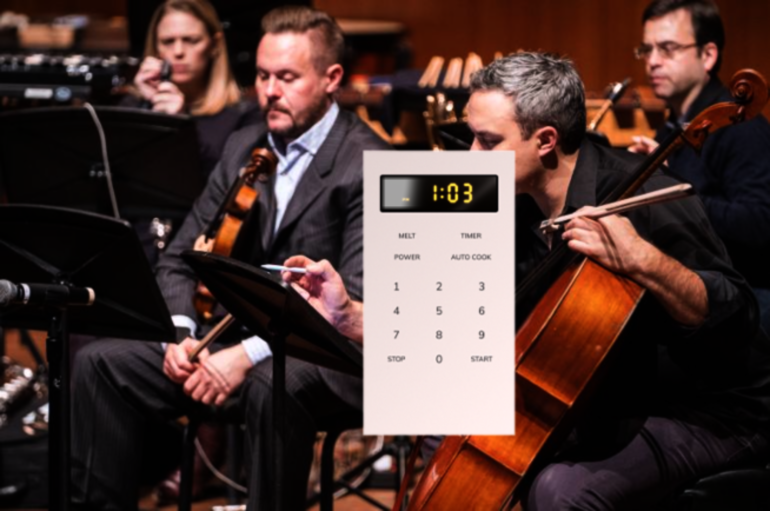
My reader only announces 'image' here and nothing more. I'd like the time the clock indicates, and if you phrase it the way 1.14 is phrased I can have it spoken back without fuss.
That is 1.03
